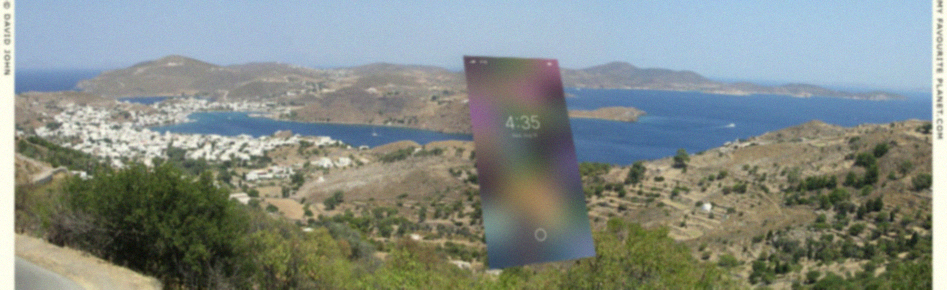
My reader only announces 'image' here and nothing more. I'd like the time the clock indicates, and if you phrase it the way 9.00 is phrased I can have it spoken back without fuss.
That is 4.35
